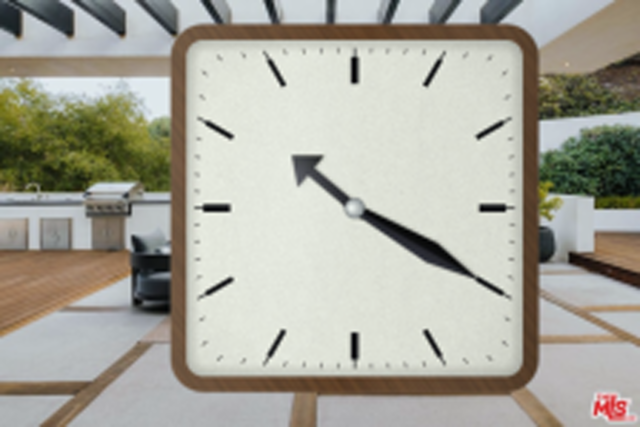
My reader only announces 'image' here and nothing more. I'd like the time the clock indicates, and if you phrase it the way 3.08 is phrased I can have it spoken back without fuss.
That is 10.20
